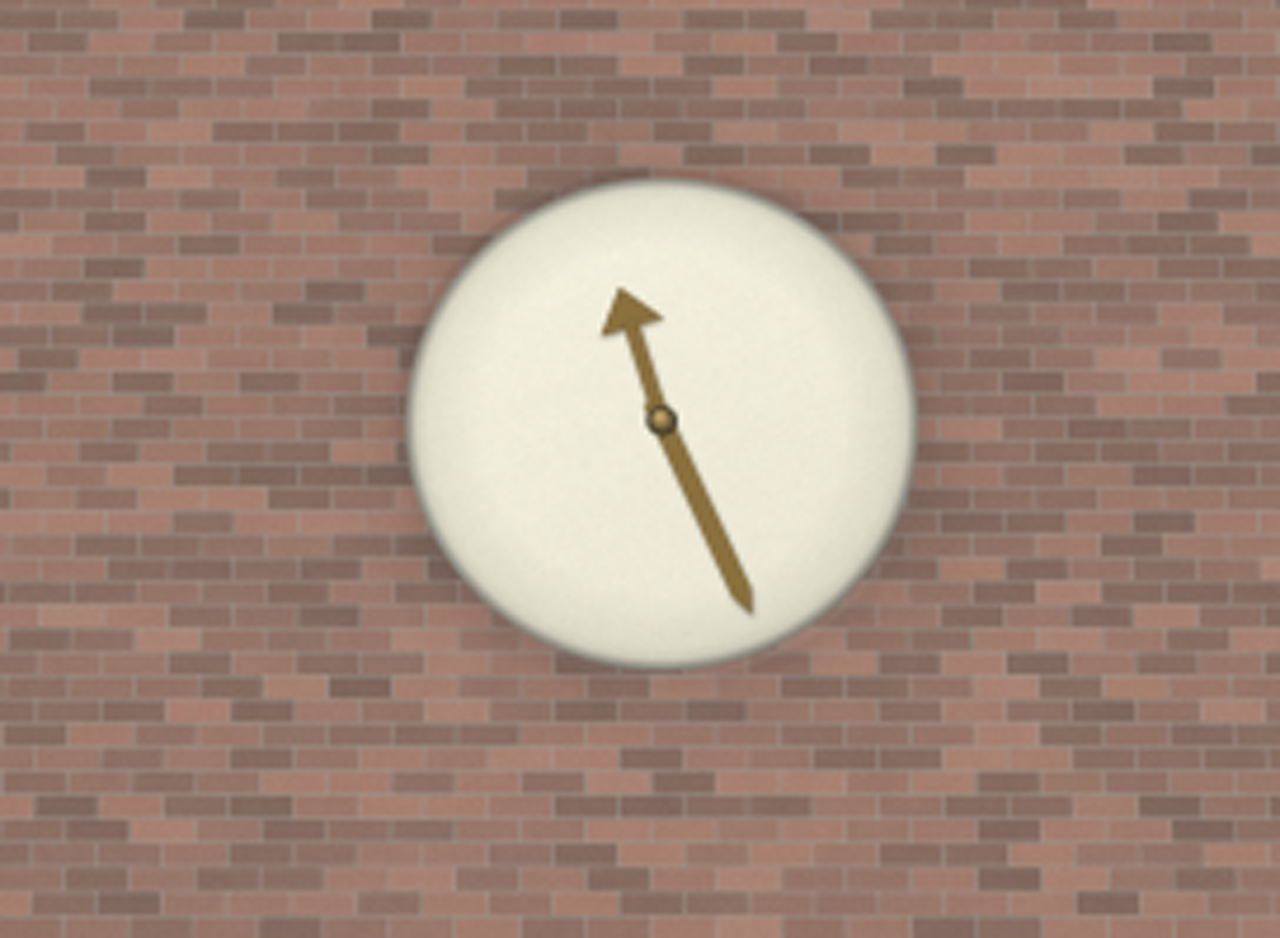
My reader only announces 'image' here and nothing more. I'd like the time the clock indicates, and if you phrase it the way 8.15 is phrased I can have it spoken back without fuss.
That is 11.26
